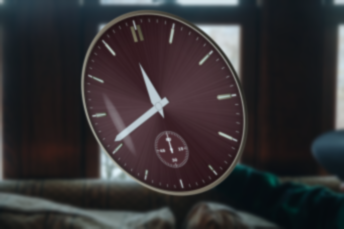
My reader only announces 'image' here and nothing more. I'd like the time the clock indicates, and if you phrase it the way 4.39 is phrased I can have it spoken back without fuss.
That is 11.41
